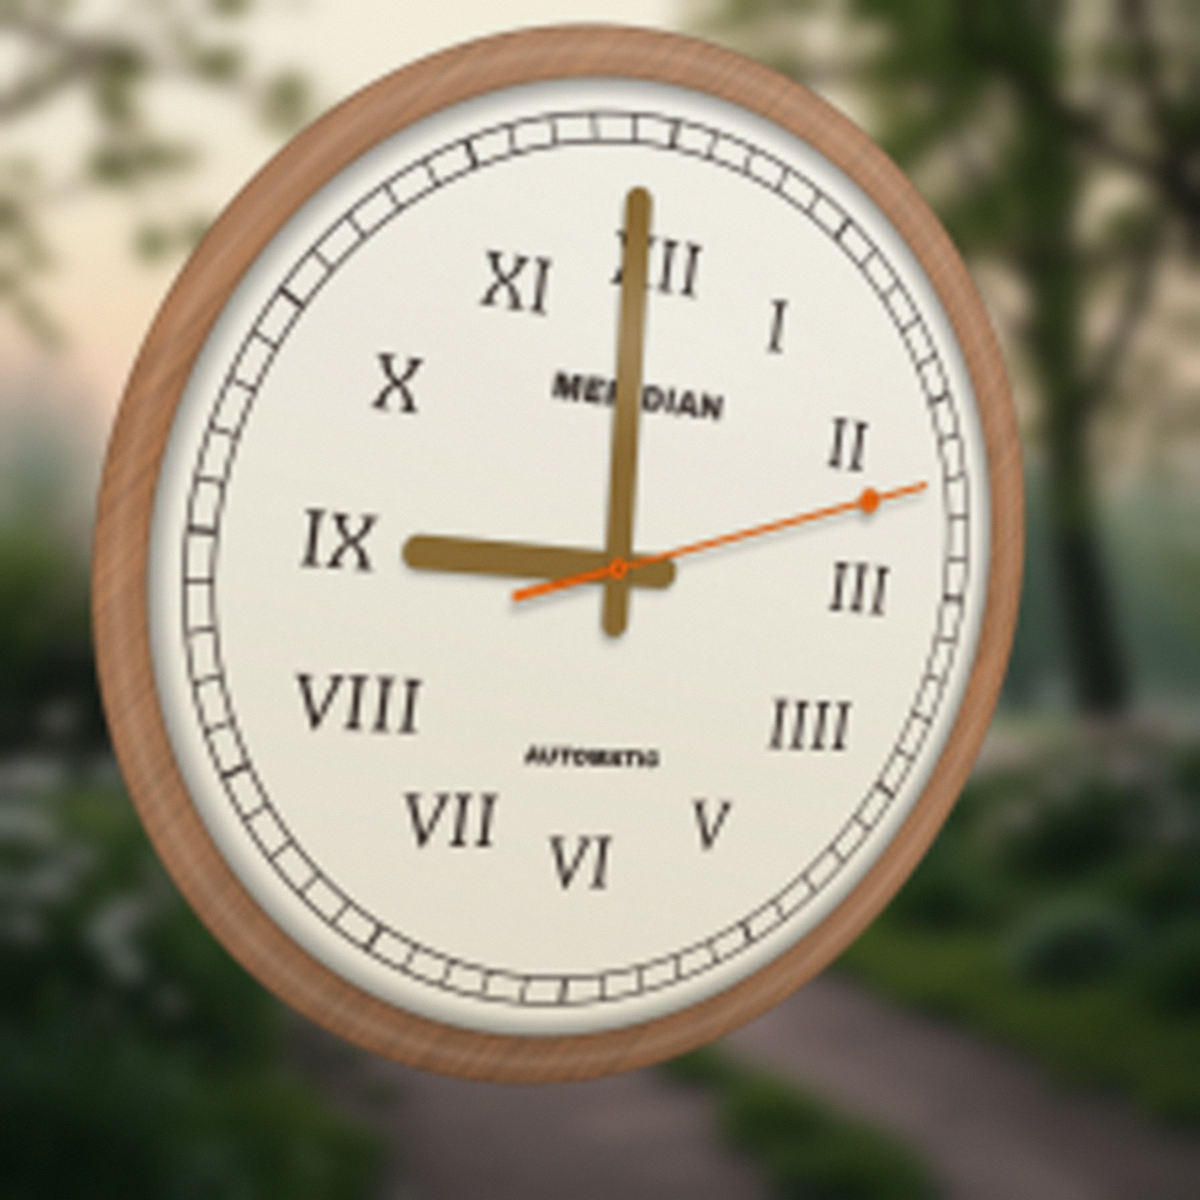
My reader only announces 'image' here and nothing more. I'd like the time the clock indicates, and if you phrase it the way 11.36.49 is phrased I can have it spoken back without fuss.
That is 8.59.12
